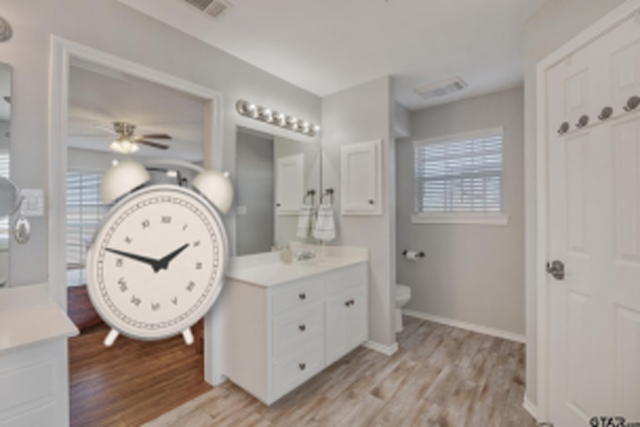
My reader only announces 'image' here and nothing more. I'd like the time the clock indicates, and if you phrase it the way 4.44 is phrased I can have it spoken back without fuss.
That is 1.47
